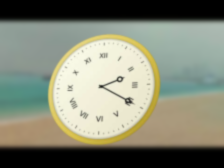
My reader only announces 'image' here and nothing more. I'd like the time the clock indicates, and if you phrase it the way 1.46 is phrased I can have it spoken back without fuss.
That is 2.20
